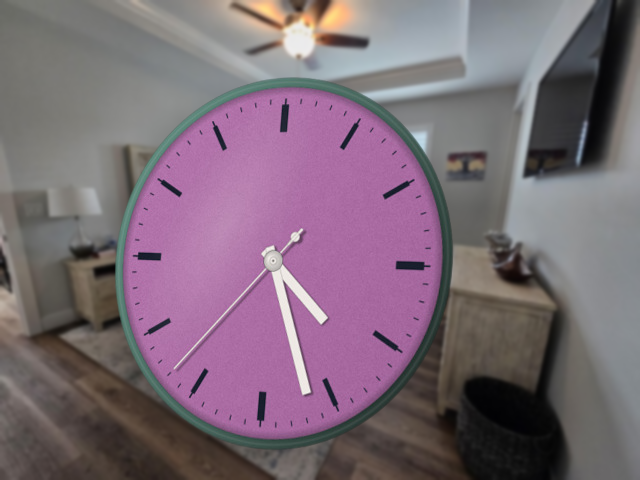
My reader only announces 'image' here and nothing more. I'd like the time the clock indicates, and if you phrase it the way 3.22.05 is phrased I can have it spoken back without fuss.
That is 4.26.37
